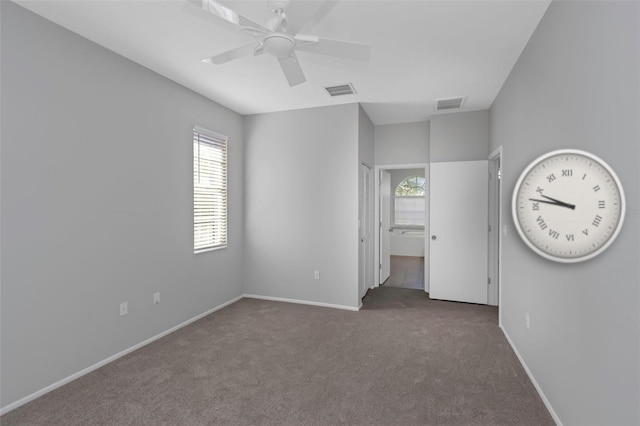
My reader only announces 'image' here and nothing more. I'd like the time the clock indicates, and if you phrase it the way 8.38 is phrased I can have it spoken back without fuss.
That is 9.47
